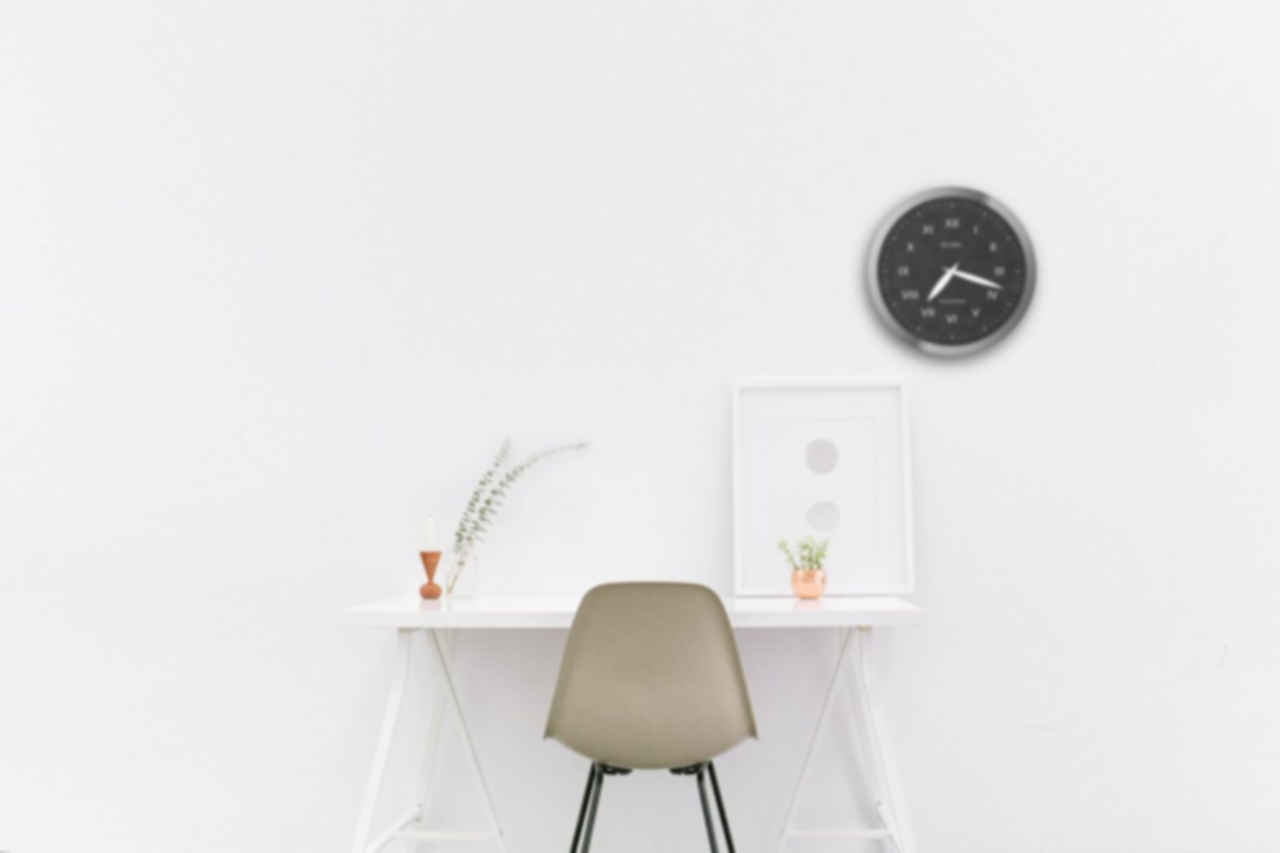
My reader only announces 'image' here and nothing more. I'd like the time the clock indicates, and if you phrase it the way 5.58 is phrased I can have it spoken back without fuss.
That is 7.18
